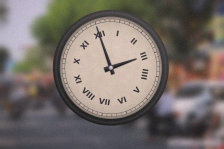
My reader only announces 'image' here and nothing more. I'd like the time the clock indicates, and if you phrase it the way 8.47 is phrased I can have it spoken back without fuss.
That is 3.00
